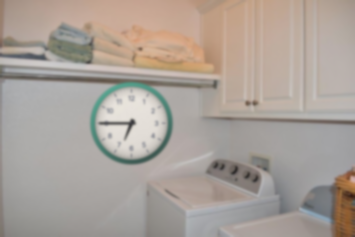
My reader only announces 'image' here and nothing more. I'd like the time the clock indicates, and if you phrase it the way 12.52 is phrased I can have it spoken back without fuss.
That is 6.45
